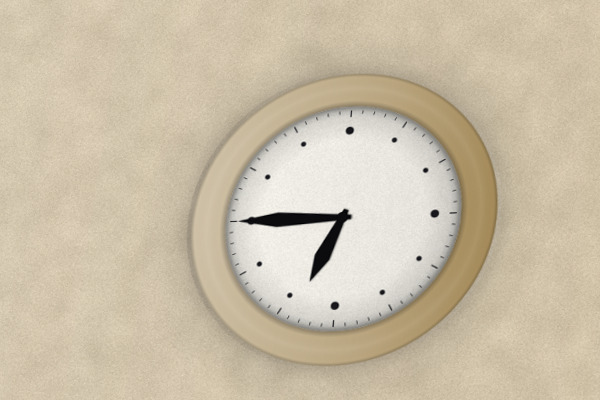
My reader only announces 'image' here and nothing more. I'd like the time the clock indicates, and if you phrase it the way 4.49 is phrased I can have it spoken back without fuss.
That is 6.45
